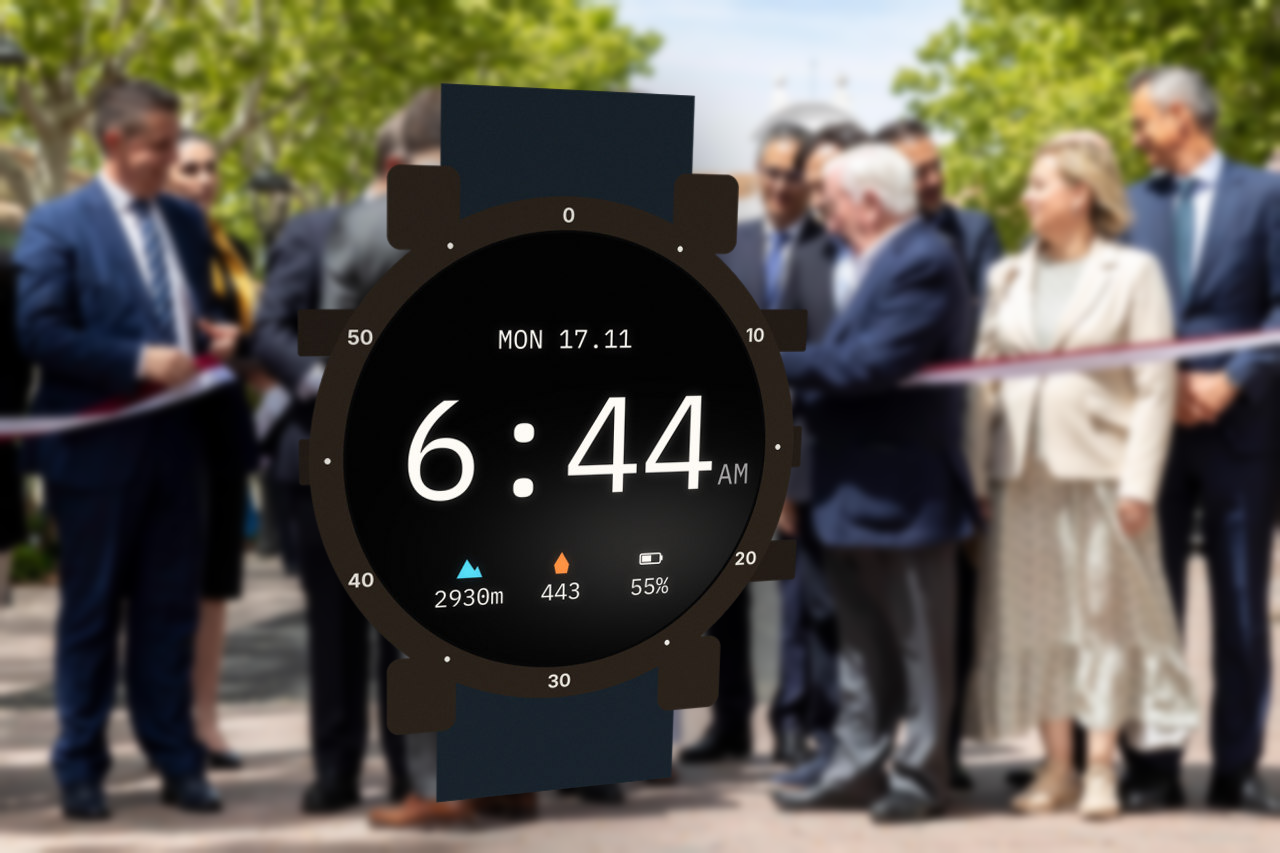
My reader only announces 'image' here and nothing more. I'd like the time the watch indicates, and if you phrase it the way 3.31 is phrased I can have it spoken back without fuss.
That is 6.44
